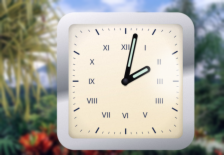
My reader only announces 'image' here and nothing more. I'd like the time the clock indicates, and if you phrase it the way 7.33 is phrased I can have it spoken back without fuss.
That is 2.02
